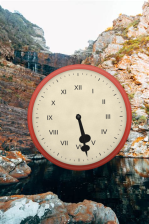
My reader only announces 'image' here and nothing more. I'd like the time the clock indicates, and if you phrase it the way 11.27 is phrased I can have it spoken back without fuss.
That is 5.28
